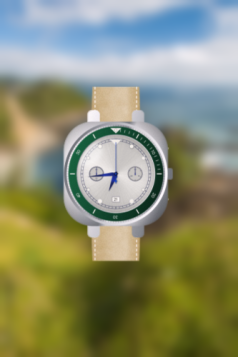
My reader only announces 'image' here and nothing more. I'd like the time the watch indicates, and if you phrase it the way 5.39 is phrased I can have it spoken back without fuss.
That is 6.44
